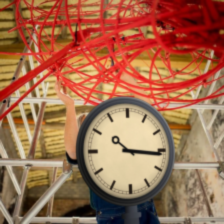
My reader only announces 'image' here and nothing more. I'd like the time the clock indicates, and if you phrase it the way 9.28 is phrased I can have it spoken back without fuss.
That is 10.16
